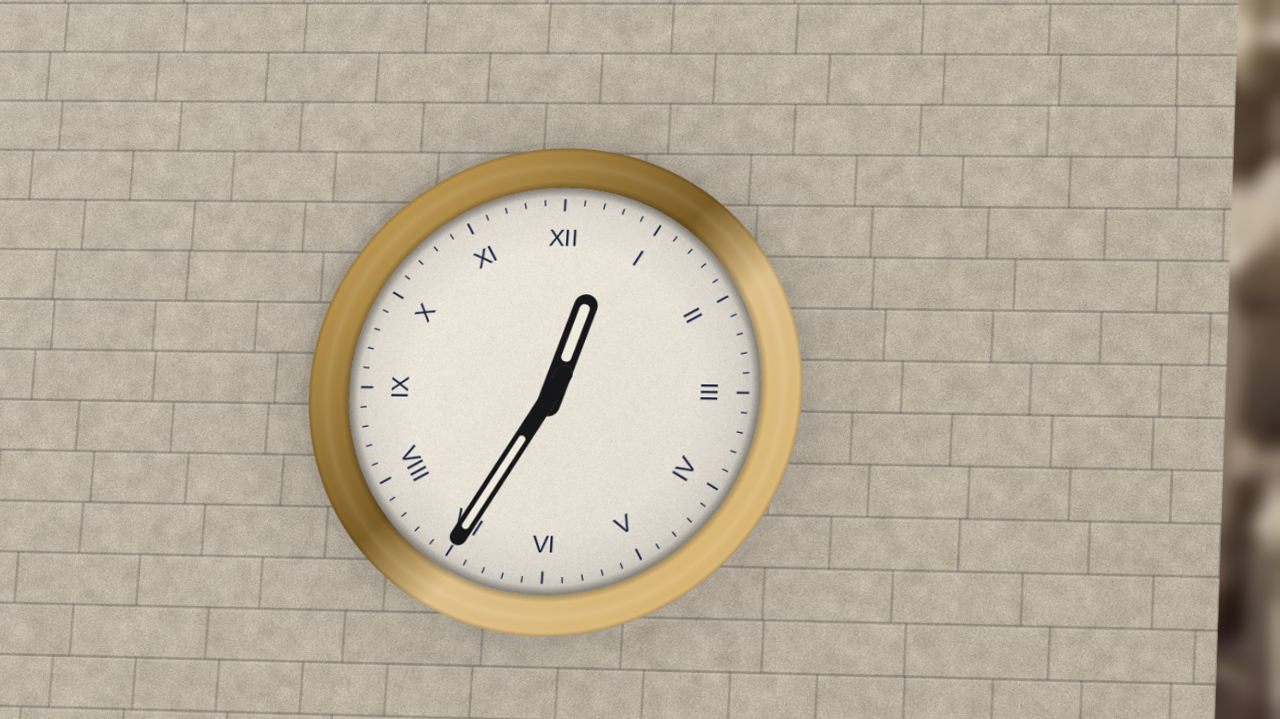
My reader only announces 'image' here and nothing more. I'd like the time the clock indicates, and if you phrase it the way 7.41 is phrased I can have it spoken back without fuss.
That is 12.35
